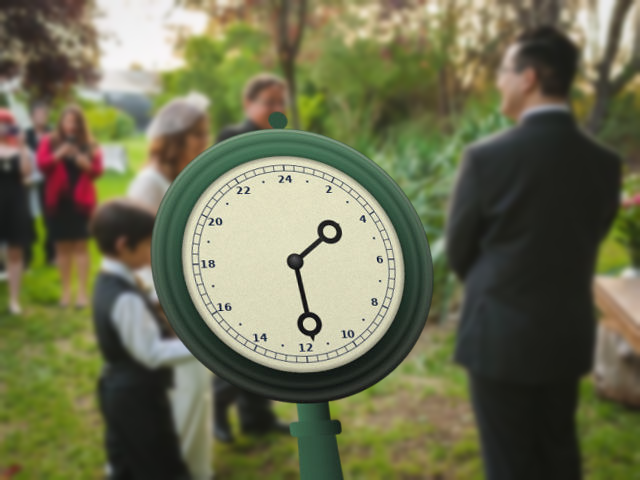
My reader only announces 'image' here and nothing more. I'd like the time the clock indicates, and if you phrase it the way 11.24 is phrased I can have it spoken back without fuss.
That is 3.29
